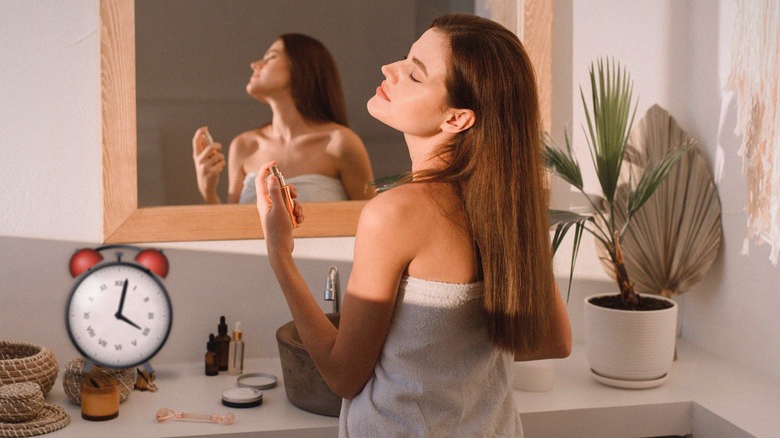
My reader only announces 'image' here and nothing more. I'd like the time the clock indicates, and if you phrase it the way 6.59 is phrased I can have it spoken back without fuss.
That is 4.02
